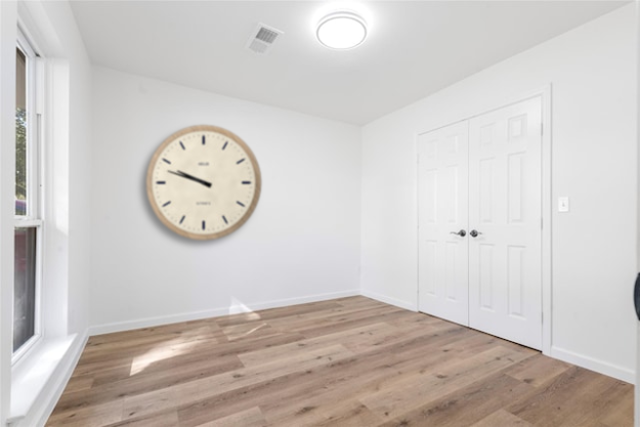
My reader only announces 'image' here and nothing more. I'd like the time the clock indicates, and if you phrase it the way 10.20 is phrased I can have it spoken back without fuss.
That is 9.48
